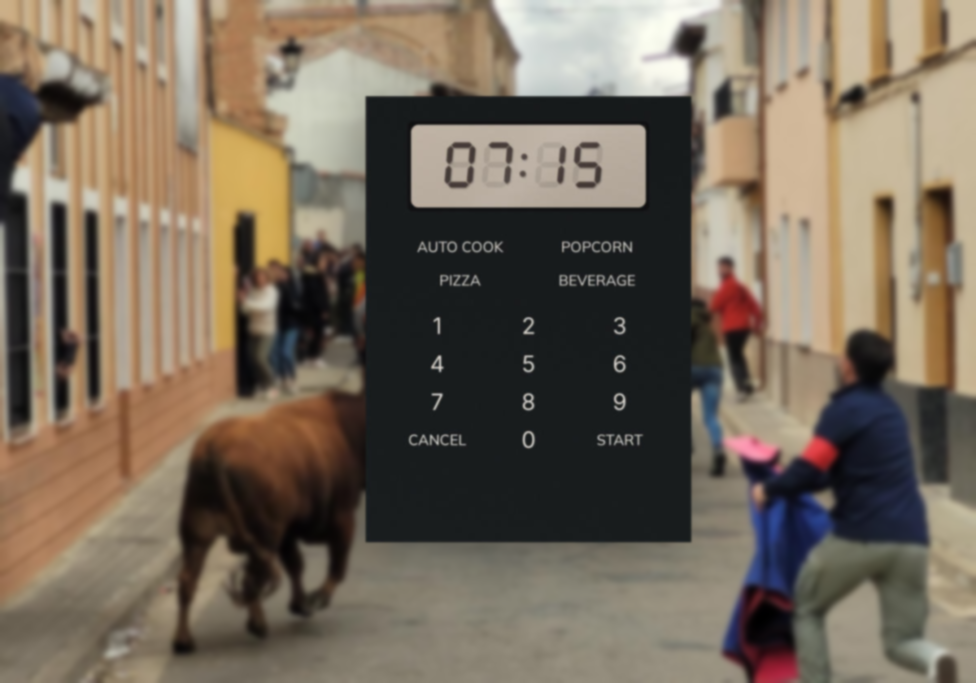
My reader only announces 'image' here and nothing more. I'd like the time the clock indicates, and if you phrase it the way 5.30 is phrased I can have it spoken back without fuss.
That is 7.15
